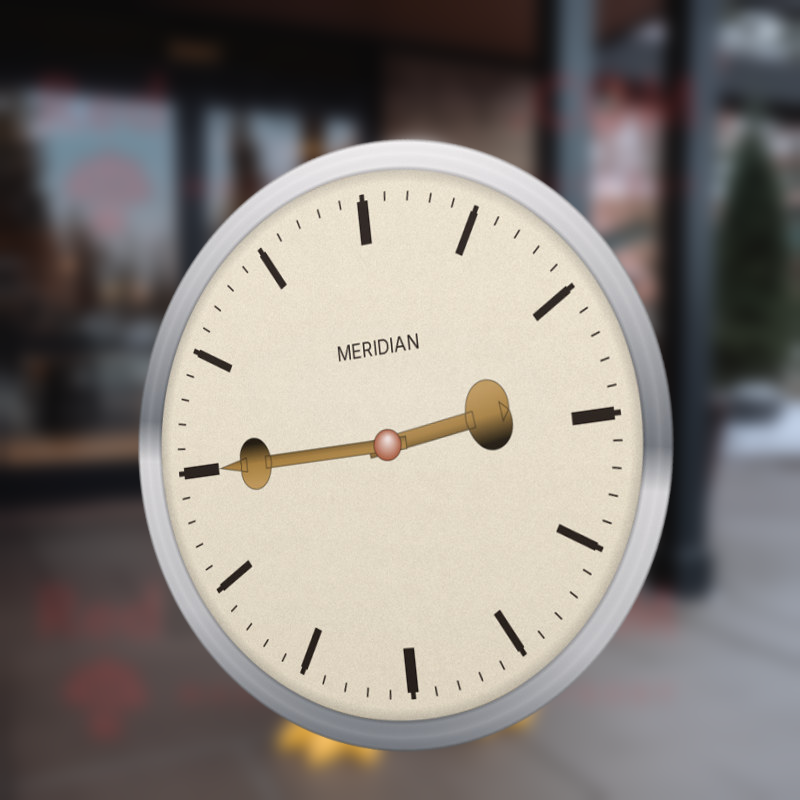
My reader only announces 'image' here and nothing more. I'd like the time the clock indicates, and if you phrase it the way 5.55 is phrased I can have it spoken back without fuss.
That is 2.45
